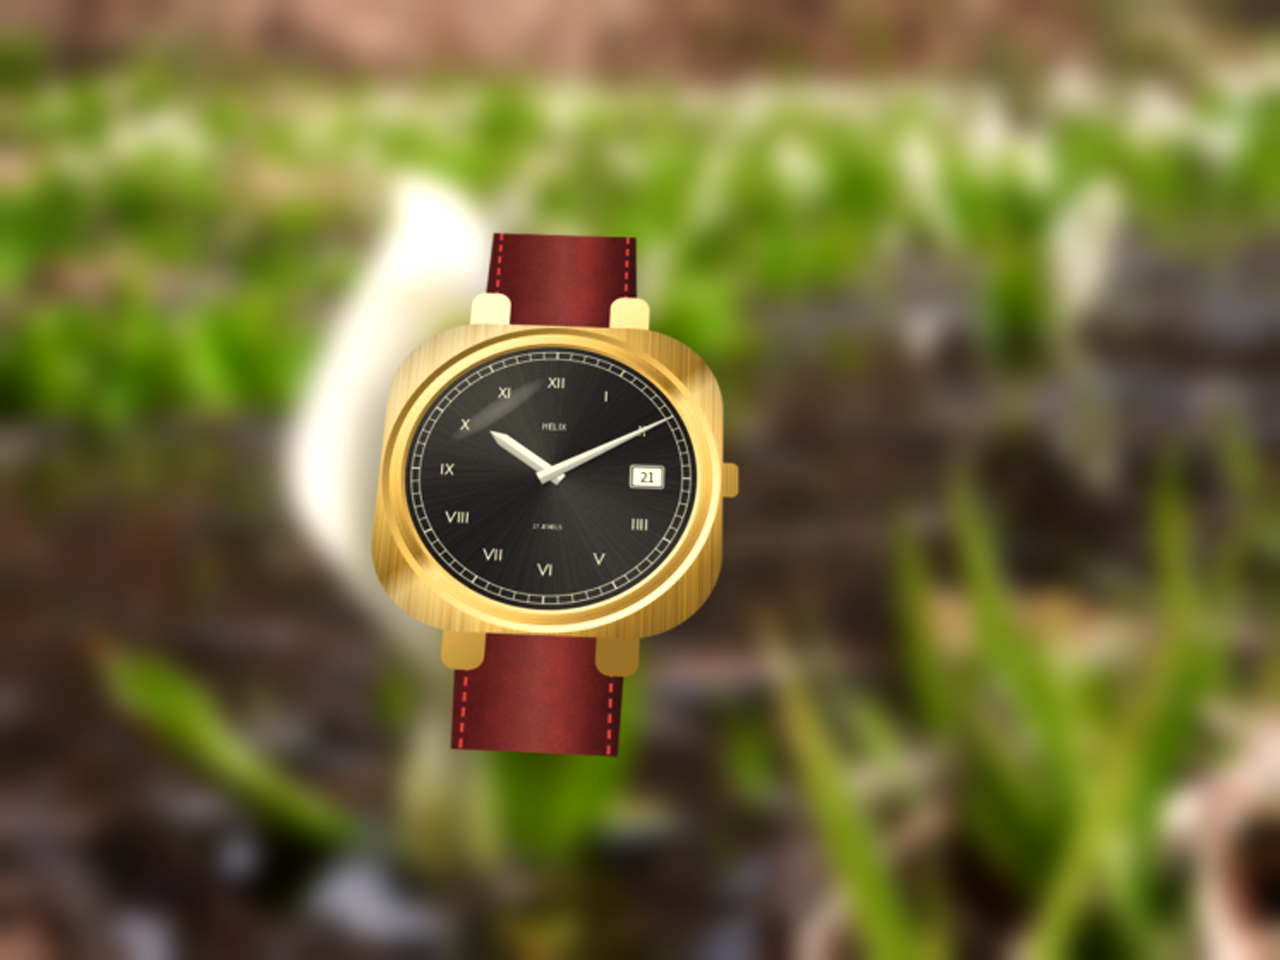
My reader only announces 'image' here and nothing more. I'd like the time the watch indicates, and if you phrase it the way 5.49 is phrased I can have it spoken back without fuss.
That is 10.10
